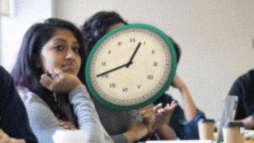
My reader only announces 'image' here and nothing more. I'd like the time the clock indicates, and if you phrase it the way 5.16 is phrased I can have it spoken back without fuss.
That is 12.41
